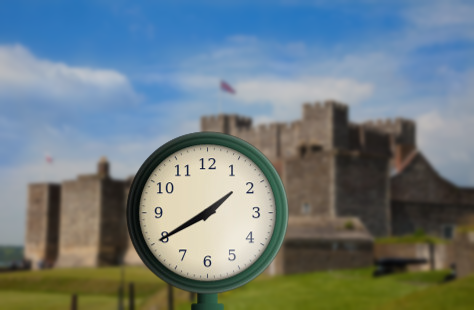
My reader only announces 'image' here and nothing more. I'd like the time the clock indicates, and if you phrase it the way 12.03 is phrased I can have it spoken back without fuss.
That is 1.40
